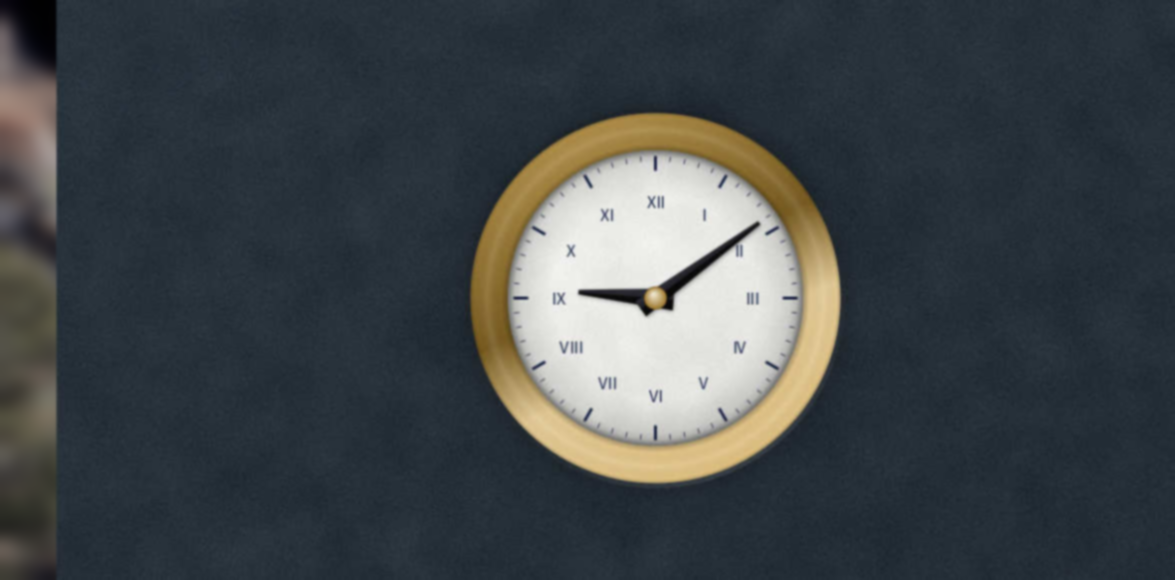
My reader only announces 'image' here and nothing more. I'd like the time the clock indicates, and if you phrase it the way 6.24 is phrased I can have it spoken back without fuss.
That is 9.09
